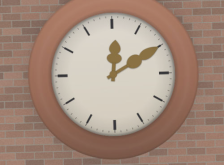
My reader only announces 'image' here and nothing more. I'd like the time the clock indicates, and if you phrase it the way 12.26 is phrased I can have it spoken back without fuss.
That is 12.10
